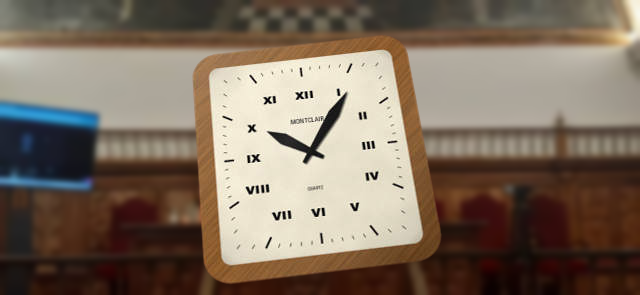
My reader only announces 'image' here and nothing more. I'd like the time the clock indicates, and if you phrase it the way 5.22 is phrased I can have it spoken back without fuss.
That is 10.06
